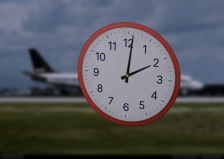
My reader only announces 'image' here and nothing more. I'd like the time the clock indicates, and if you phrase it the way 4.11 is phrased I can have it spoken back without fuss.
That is 2.01
